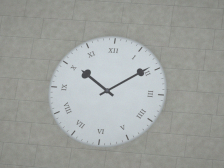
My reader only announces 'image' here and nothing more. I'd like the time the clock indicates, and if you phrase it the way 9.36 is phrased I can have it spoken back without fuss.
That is 10.09
